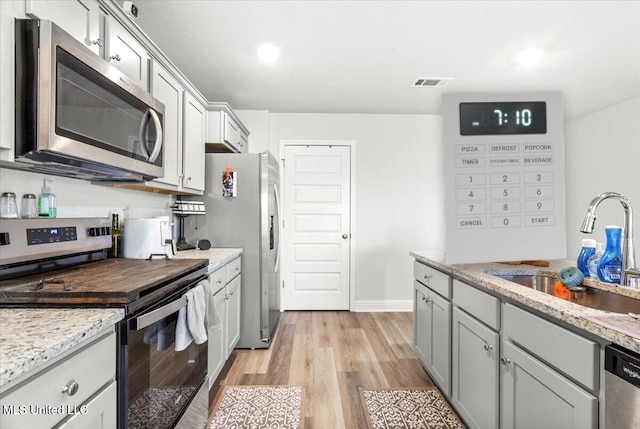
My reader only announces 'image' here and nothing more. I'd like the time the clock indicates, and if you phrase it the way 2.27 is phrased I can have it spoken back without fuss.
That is 7.10
